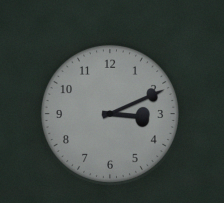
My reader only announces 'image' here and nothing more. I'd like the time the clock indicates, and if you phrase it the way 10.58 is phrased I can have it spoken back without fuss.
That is 3.11
